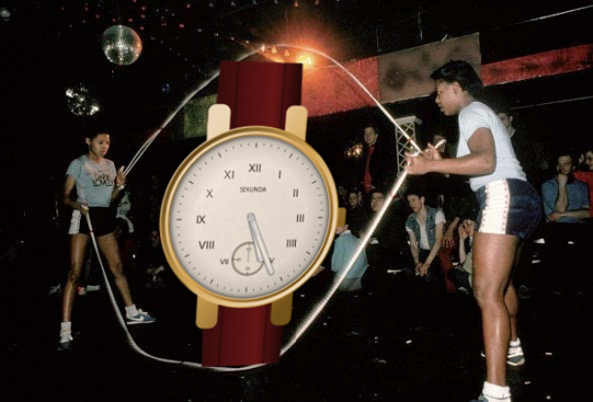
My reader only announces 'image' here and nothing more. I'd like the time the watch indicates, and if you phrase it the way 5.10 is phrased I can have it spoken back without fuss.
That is 5.26
